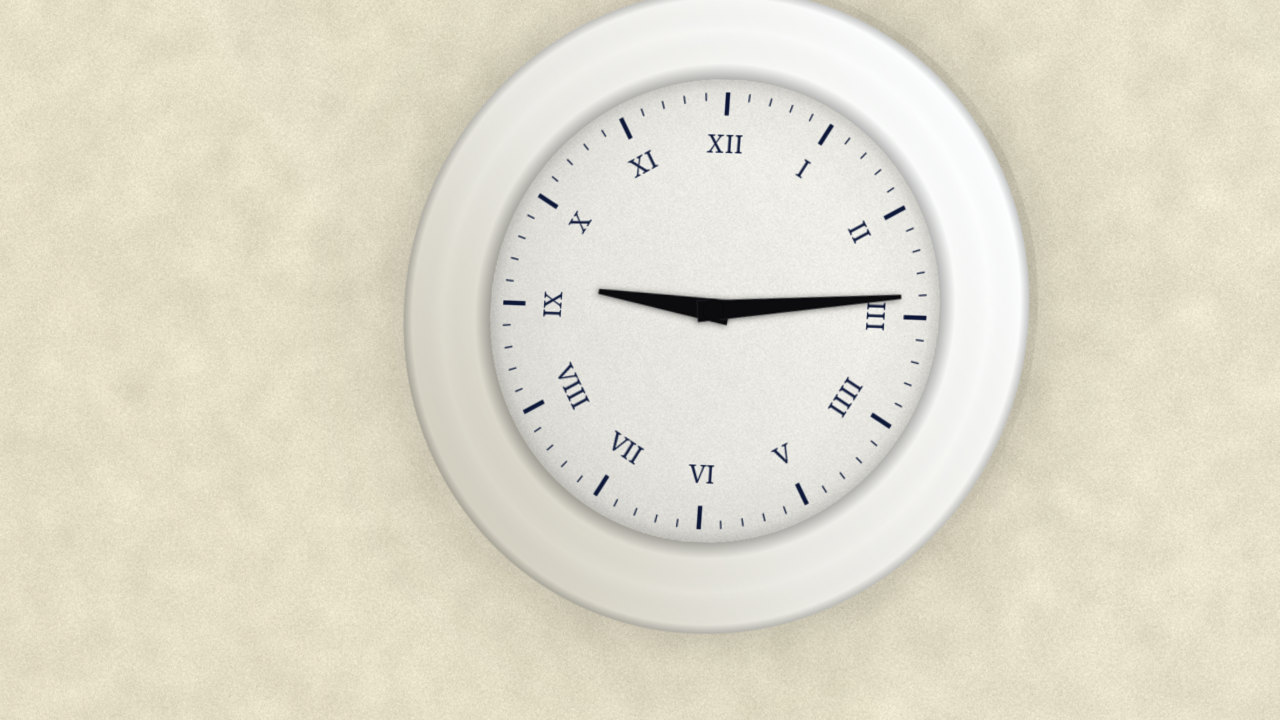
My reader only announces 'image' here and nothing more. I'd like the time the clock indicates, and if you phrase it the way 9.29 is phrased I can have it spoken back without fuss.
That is 9.14
